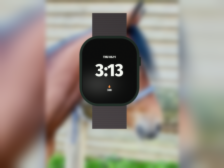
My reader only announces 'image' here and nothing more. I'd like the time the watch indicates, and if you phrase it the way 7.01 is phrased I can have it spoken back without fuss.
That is 3.13
